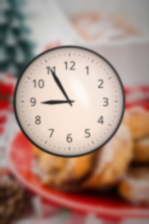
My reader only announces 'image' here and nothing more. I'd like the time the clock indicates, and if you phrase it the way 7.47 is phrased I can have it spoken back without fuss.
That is 8.55
